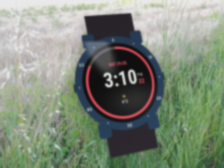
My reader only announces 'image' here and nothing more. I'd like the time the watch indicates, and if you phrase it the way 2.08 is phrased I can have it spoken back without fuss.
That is 3.10
